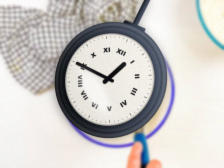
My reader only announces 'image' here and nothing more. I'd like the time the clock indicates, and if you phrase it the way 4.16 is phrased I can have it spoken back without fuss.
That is 12.45
